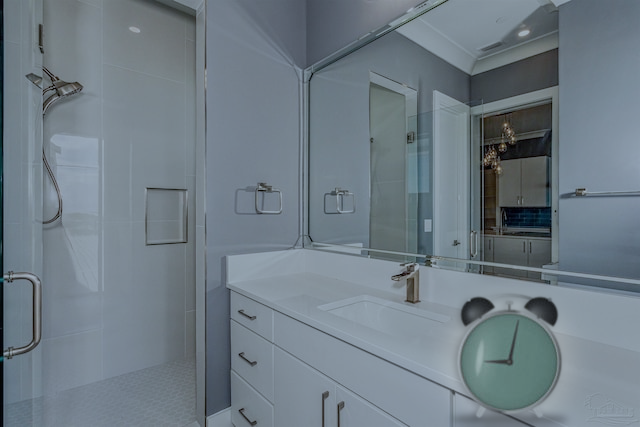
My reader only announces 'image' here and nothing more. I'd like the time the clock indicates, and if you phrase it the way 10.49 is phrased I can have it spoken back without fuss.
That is 9.02
